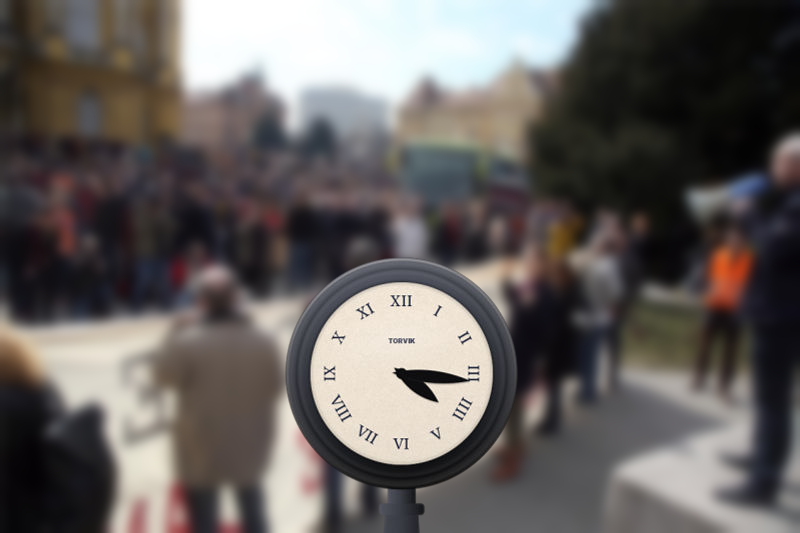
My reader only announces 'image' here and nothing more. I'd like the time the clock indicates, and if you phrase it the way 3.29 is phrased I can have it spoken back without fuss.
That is 4.16
